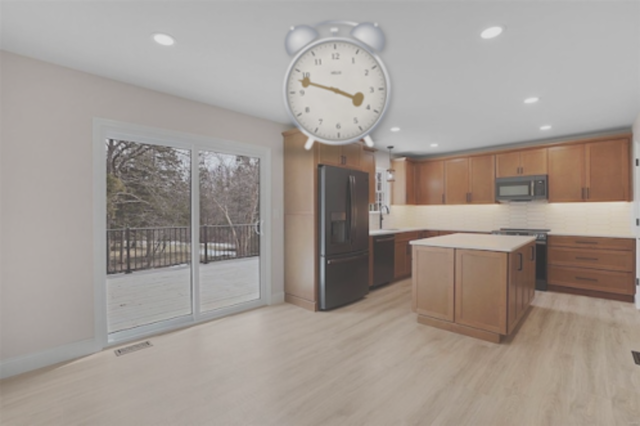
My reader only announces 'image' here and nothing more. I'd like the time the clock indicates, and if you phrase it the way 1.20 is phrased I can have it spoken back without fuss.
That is 3.48
